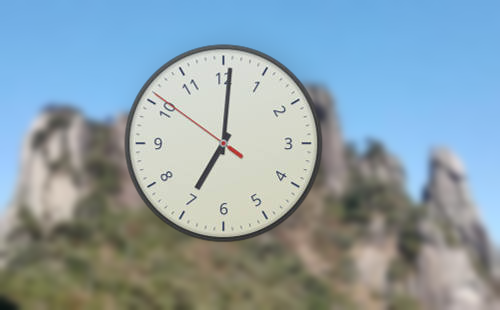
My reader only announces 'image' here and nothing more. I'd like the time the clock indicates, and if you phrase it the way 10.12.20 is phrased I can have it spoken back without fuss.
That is 7.00.51
